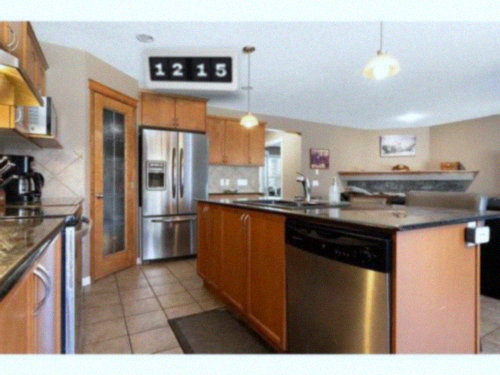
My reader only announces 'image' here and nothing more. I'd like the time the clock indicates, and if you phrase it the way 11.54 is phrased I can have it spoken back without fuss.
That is 12.15
